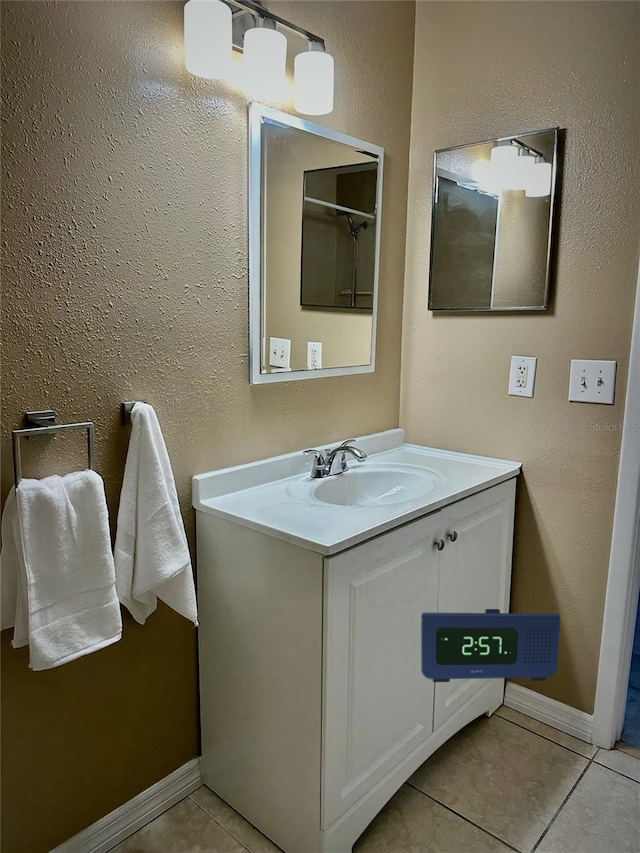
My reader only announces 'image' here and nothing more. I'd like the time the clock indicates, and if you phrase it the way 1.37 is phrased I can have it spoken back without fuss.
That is 2.57
